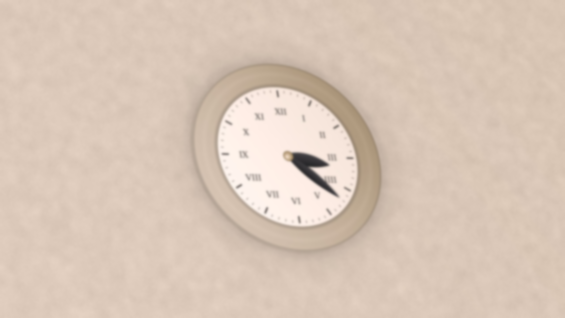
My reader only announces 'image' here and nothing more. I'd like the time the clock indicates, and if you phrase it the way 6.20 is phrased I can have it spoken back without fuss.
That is 3.22
